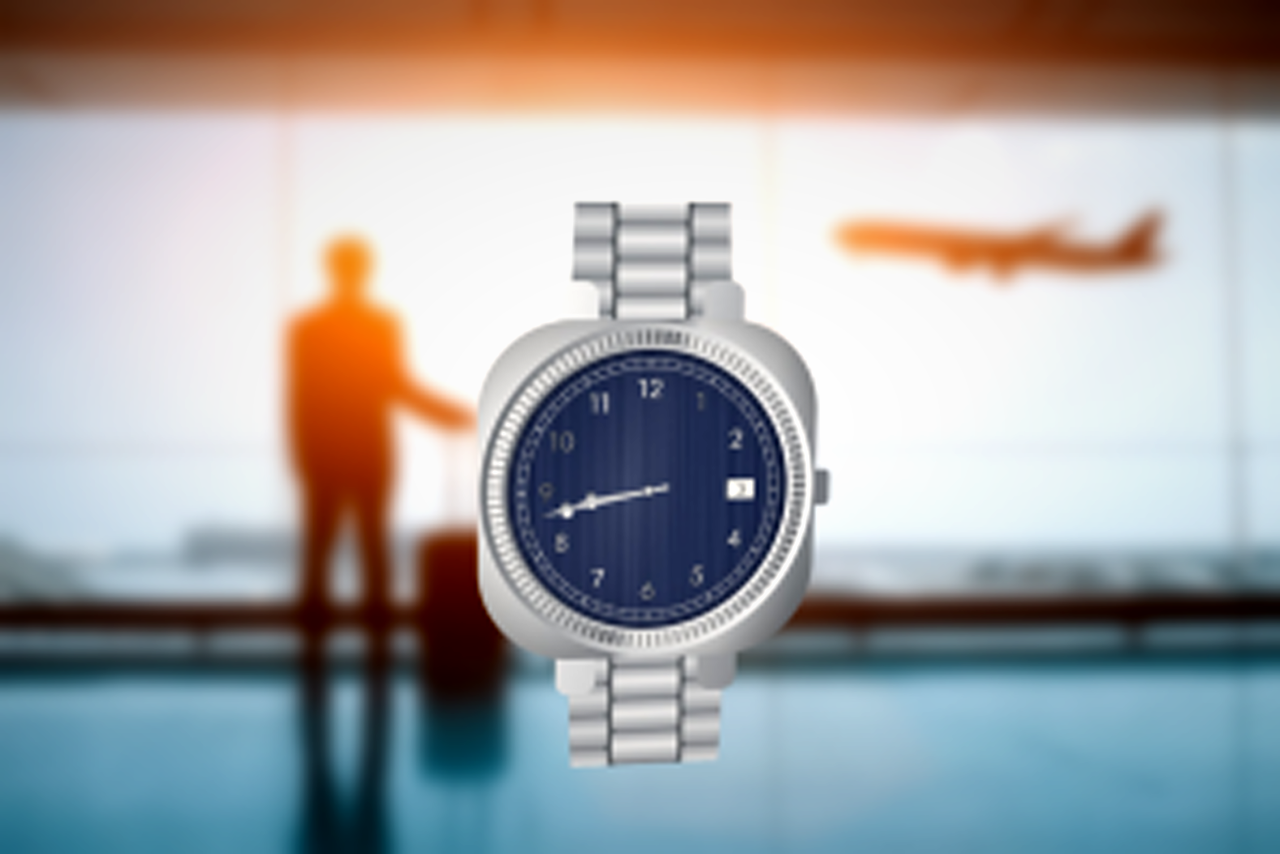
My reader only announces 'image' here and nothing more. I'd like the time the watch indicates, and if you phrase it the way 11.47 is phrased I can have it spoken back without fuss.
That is 8.43
